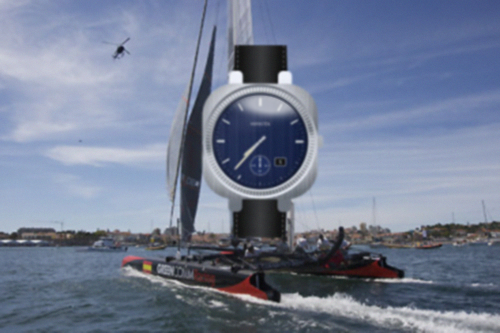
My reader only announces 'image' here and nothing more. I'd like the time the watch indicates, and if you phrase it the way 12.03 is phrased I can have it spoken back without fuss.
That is 7.37
